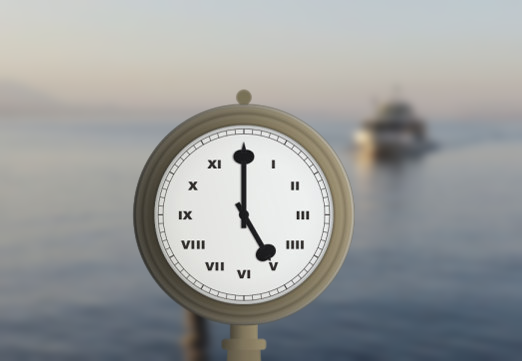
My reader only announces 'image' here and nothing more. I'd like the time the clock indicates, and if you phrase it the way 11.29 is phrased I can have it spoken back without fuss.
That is 5.00
